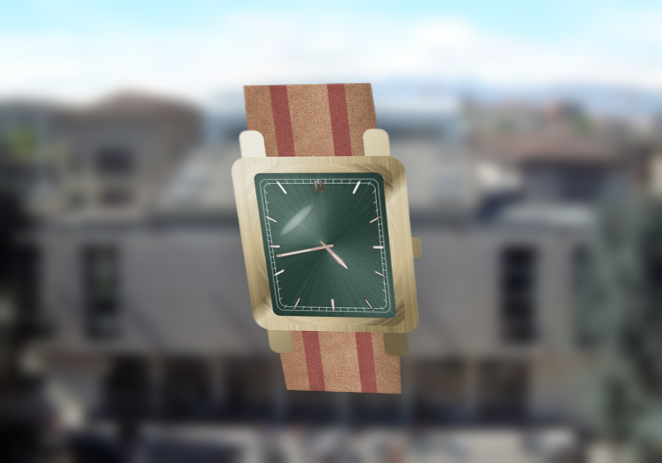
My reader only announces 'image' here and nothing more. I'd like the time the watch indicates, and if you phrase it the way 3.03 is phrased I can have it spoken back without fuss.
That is 4.43
